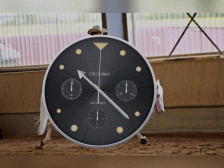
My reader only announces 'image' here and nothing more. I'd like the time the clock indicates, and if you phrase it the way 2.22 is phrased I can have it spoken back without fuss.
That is 10.22
